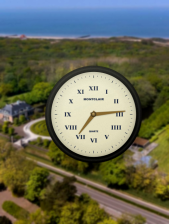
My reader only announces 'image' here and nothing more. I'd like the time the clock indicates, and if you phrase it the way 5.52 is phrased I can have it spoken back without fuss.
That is 7.14
